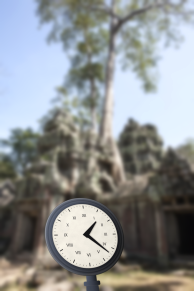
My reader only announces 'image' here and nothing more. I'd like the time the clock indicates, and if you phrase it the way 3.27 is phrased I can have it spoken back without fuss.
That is 1.22
